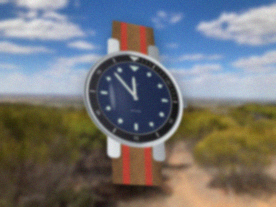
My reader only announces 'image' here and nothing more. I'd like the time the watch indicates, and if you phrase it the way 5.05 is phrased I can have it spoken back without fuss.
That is 11.53
